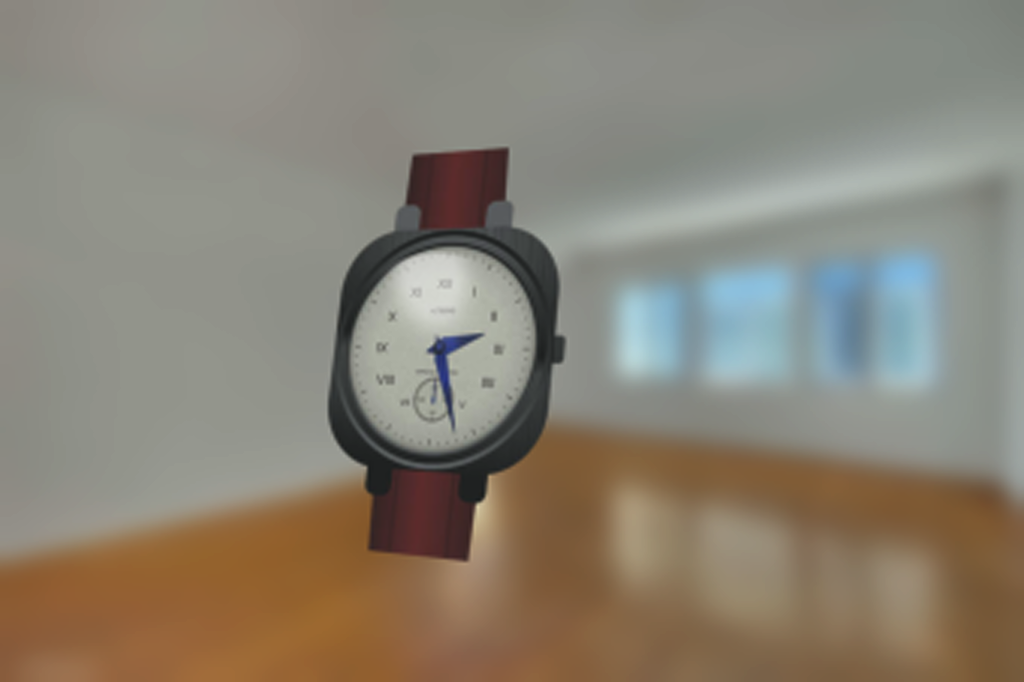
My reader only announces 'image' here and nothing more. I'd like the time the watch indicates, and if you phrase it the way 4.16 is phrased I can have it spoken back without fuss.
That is 2.27
